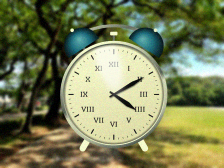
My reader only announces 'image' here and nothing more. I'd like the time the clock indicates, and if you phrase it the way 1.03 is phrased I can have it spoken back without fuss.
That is 4.10
